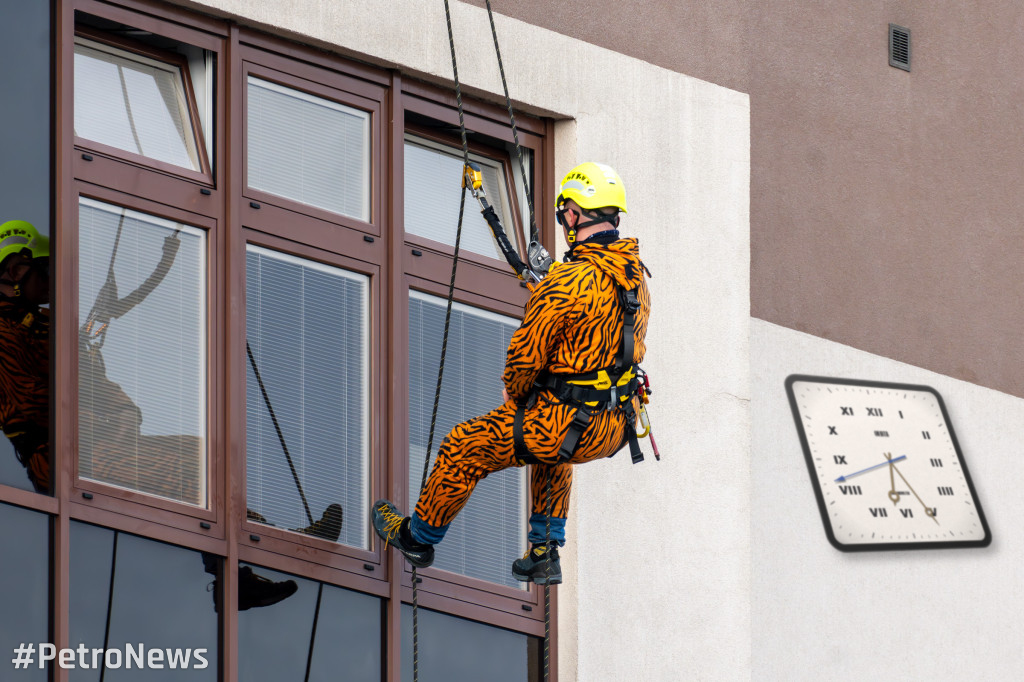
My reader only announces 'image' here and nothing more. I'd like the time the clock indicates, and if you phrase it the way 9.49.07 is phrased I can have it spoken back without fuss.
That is 6.25.42
